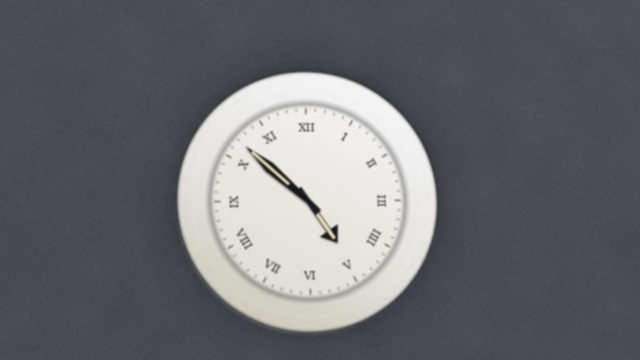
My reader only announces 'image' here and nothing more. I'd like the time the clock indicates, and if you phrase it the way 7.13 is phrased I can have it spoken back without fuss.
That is 4.52
